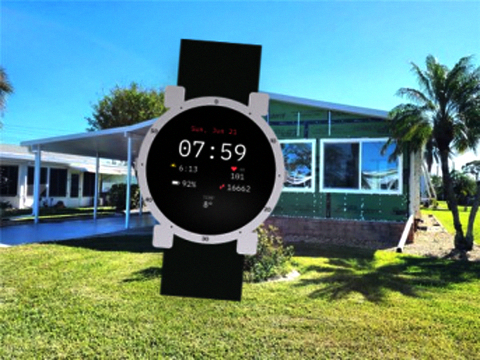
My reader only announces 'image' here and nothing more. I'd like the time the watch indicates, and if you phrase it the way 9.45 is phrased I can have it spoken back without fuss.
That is 7.59
